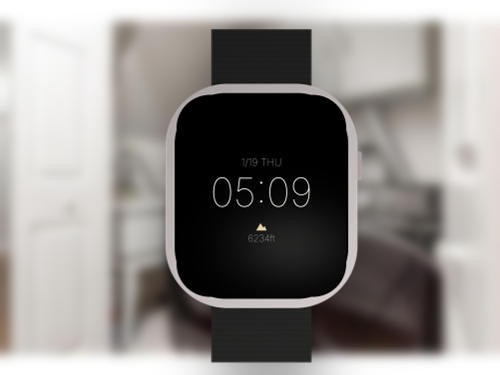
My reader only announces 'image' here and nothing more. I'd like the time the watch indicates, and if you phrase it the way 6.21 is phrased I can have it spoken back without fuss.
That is 5.09
